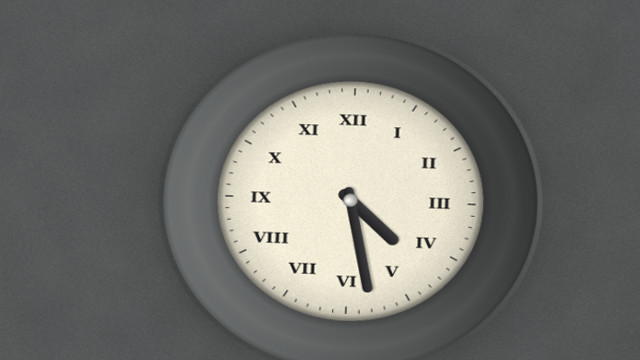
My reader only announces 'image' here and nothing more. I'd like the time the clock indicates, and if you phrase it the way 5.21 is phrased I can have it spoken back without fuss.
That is 4.28
